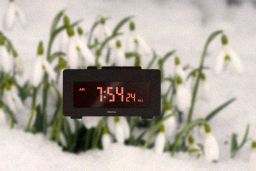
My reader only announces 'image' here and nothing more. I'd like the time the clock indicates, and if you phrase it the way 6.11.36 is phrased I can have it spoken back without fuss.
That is 7.54.24
